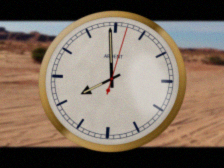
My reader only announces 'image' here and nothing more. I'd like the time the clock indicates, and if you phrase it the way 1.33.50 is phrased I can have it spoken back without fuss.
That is 7.59.02
